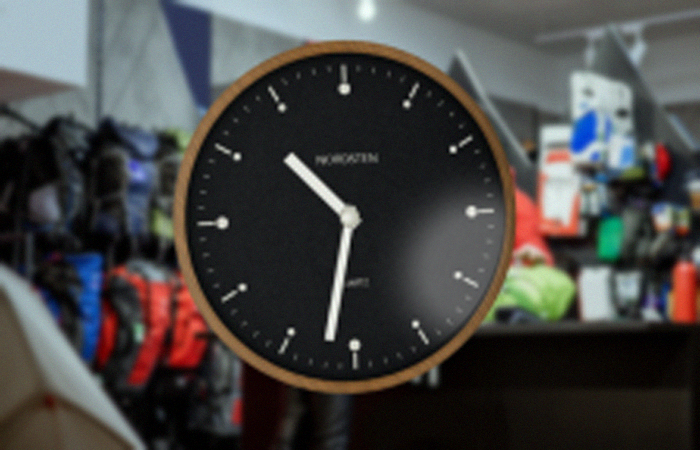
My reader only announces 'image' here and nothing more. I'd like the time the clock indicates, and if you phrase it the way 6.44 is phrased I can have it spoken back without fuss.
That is 10.32
